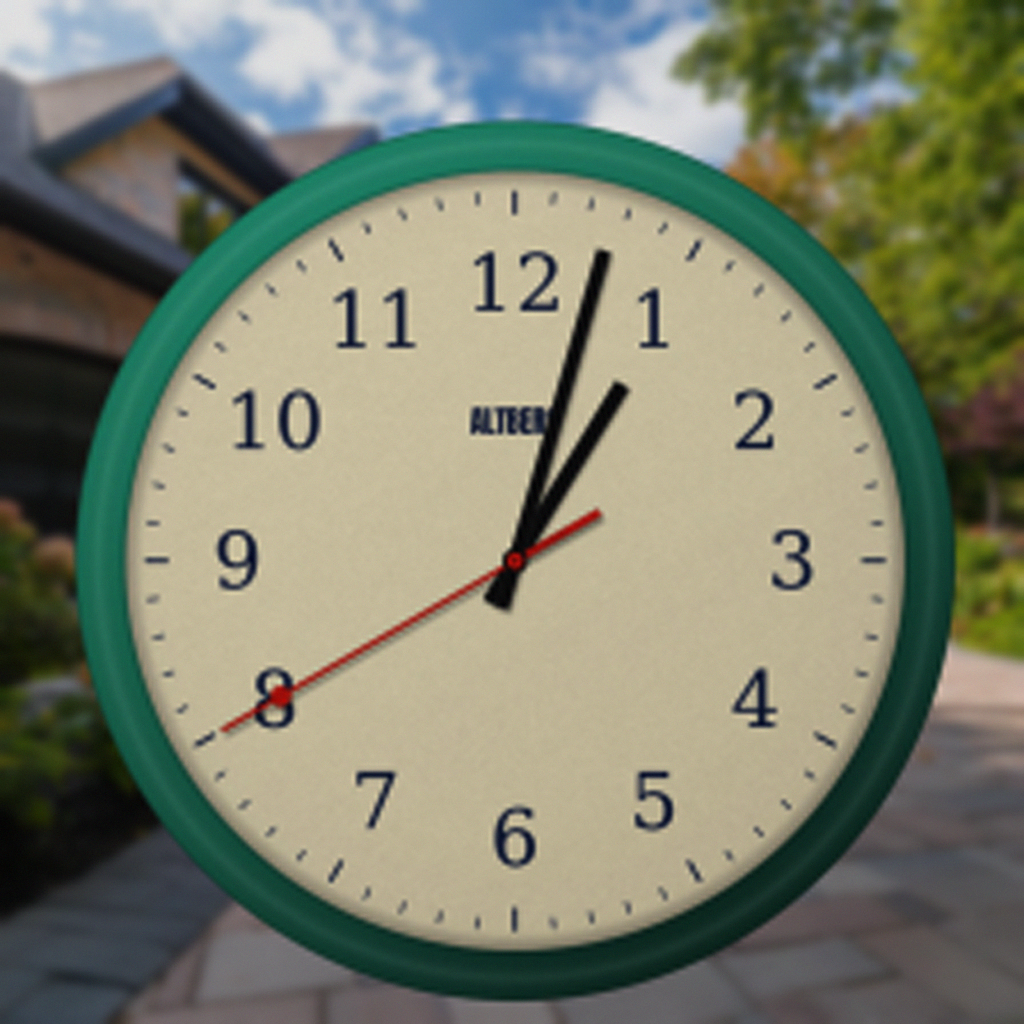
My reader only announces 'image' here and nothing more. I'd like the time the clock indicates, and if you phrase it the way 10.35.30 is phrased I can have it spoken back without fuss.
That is 1.02.40
